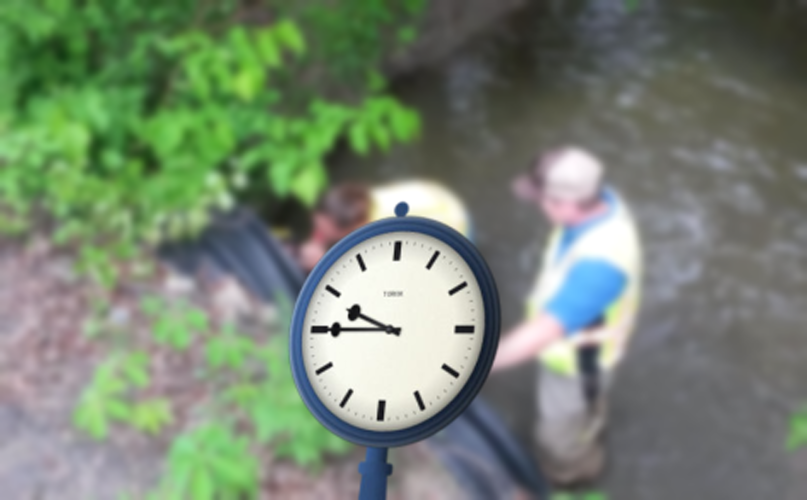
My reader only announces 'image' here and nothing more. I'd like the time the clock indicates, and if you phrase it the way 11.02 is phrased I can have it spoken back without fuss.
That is 9.45
